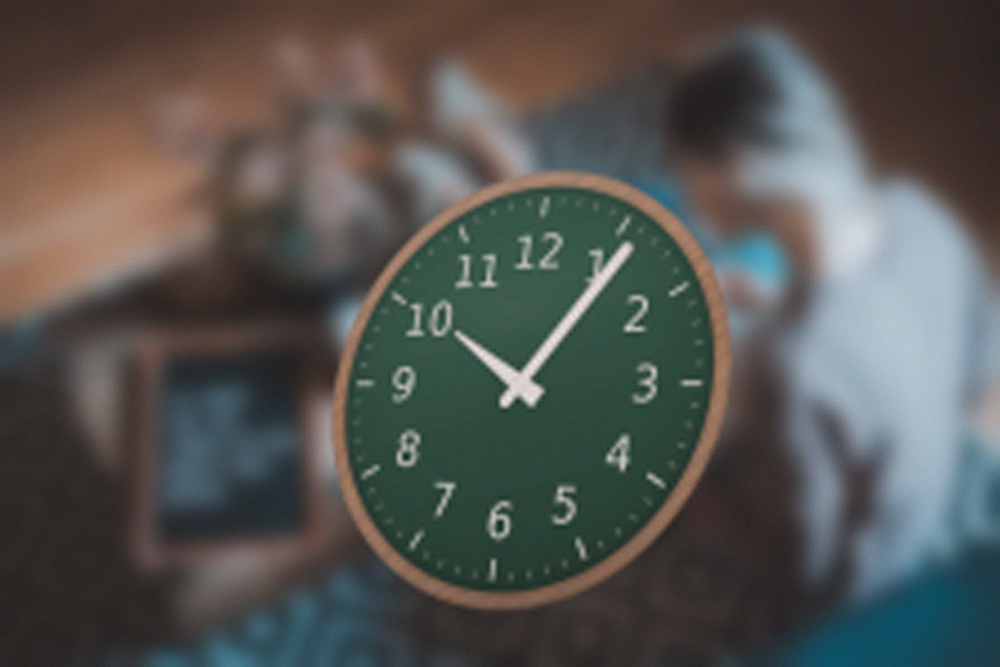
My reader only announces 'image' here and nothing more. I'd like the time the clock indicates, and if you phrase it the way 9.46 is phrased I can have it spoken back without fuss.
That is 10.06
